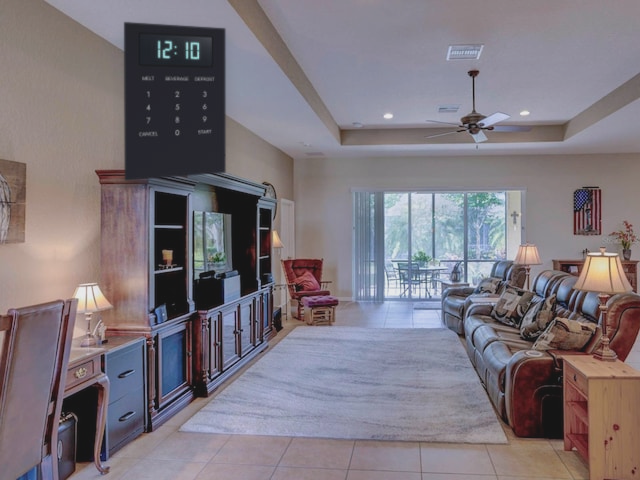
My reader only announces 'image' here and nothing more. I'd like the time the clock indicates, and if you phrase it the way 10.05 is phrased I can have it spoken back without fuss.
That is 12.10
